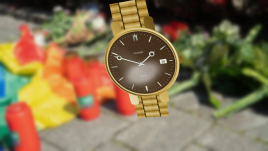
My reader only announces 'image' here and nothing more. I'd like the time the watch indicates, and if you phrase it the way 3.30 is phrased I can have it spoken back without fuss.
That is 1.49
